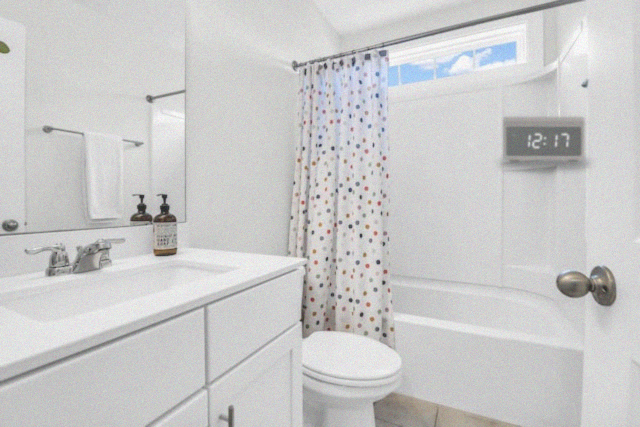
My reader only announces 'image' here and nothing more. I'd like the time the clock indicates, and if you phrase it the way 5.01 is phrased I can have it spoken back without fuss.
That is 12.17
